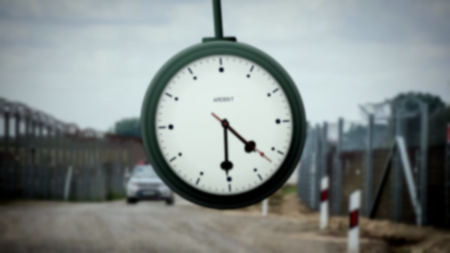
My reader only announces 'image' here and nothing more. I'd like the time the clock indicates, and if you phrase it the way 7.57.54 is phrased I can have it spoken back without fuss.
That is 4.30.22
